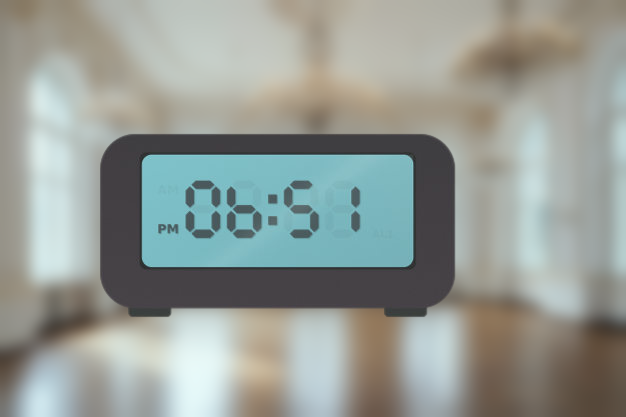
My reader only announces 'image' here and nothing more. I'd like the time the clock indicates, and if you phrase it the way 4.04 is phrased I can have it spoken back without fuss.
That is 6.51
